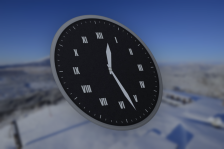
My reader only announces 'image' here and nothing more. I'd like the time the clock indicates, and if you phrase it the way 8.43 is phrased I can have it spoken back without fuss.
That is 12.27
